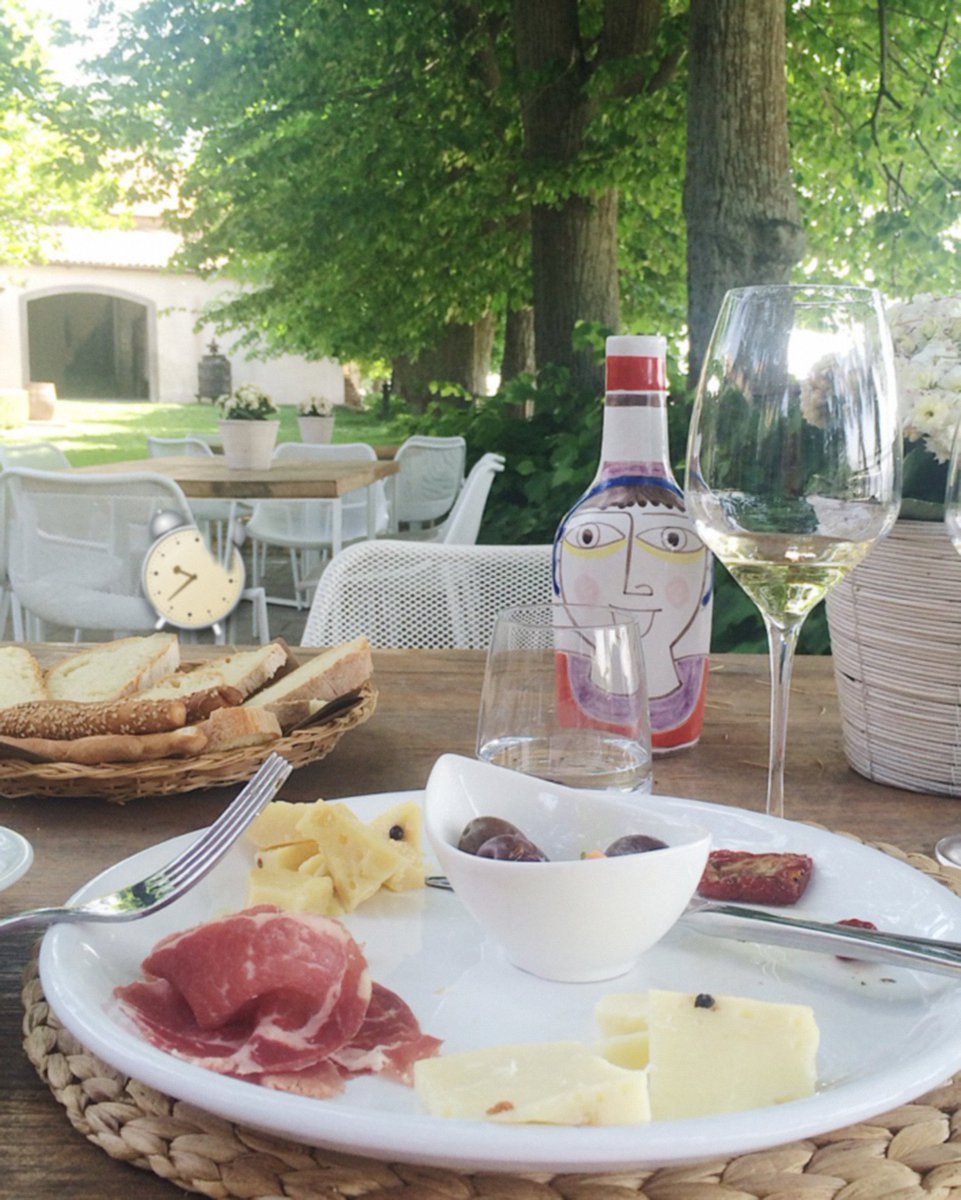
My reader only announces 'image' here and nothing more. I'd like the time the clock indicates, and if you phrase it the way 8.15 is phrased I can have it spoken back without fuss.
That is 9.37
